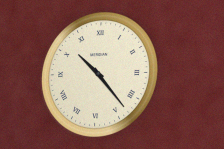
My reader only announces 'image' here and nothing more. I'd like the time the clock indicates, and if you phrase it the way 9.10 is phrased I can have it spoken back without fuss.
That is 10.23
